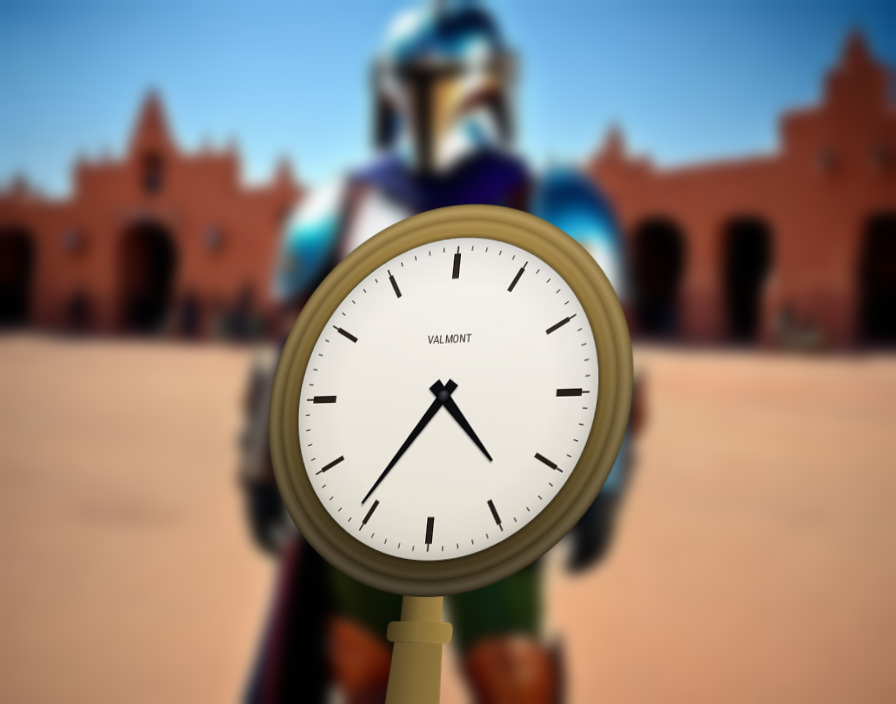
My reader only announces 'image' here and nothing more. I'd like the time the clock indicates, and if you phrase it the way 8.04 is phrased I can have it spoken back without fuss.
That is 4.36
